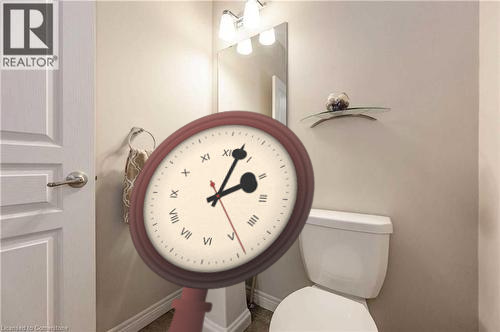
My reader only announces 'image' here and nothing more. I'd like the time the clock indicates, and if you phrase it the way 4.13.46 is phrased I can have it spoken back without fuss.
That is 2.02.24
